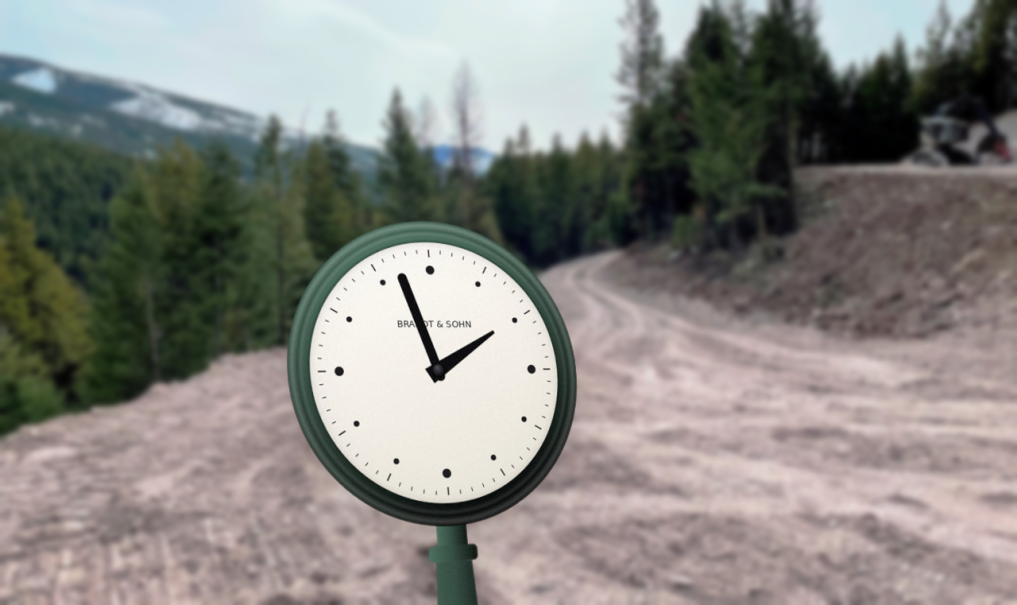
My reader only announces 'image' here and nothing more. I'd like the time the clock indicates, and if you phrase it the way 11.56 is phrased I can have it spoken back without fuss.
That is 1.57
